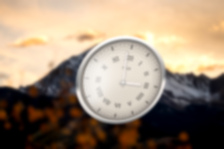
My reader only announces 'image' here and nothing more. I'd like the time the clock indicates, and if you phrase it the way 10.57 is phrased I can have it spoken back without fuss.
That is 2.59
